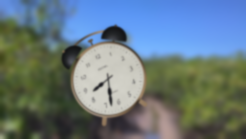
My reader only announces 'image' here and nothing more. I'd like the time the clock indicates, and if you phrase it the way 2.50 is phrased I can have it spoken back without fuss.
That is 8.33
